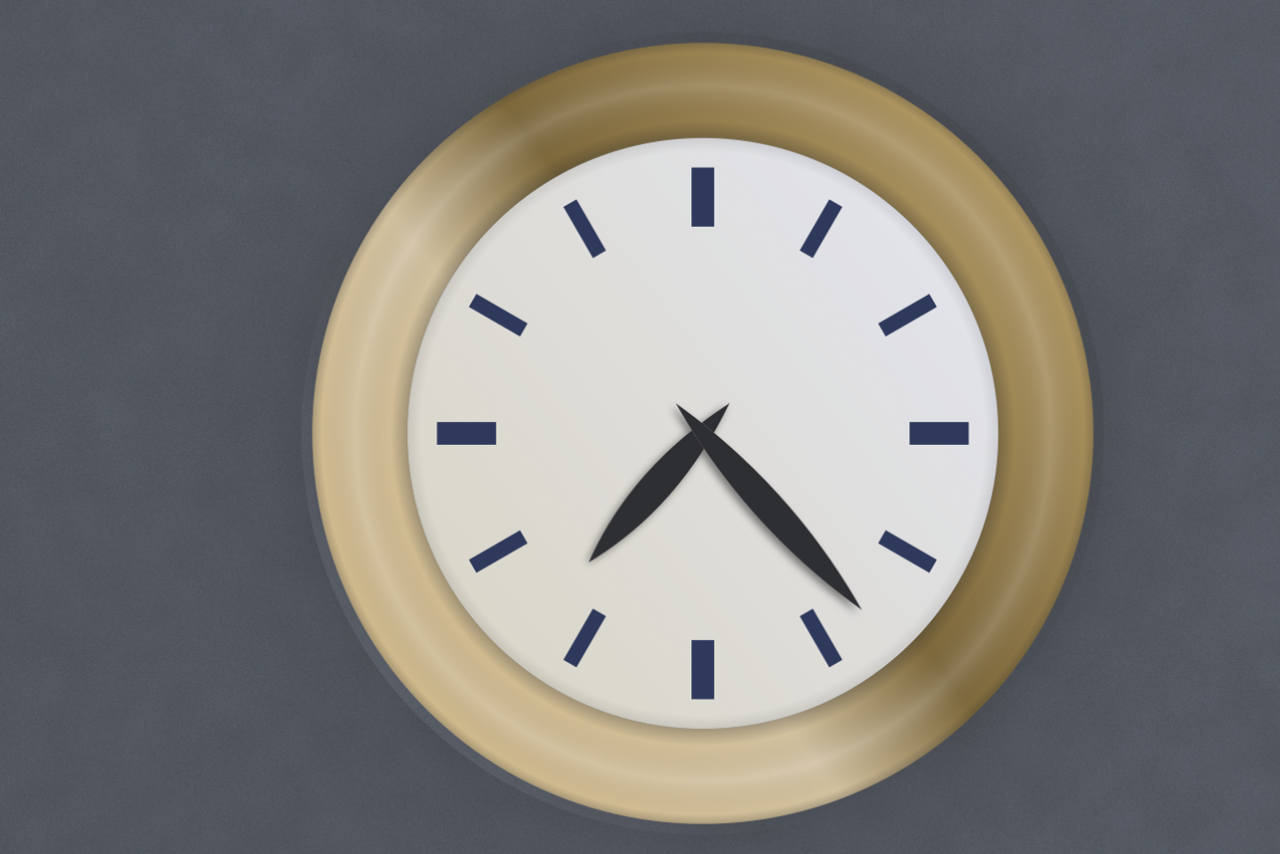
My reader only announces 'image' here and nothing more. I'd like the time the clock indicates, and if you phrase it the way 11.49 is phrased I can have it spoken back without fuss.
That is 7.23
